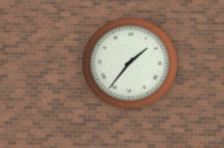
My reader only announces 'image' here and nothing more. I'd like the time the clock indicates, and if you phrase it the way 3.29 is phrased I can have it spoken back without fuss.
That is 1.36
